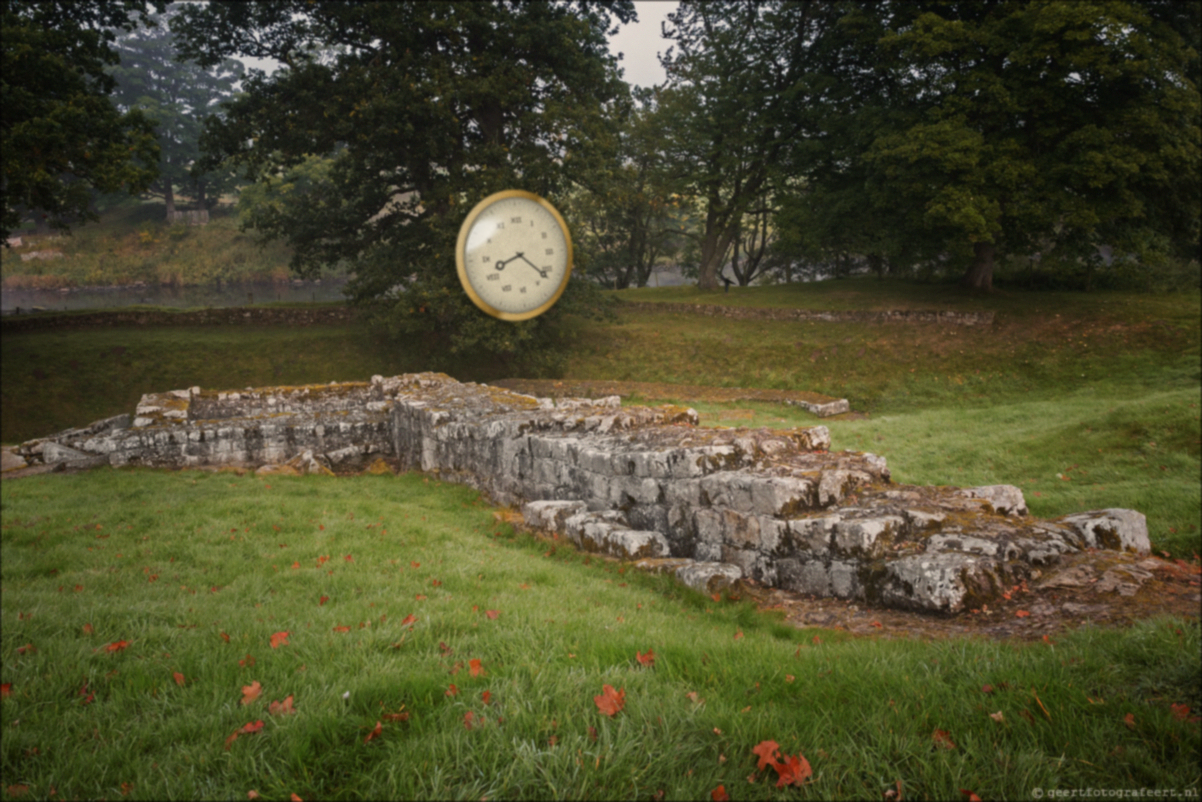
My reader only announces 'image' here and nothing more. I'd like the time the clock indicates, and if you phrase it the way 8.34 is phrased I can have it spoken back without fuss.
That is 8.22
